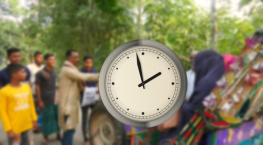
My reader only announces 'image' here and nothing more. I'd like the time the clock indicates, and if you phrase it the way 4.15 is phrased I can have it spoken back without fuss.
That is 1.58
